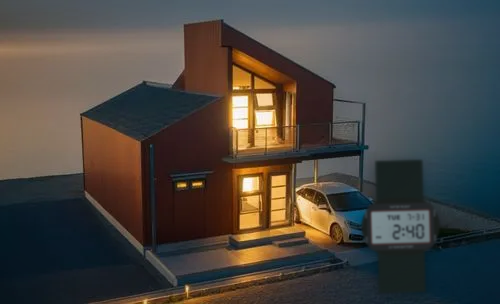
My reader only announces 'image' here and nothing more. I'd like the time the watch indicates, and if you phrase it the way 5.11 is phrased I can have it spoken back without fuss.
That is 2.40
